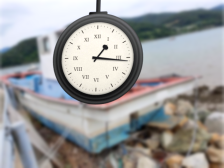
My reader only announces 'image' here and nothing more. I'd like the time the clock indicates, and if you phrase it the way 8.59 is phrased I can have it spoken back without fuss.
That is 1.16
